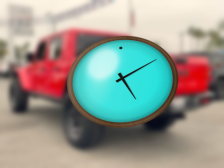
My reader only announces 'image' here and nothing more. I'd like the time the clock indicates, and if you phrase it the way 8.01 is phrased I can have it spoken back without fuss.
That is 5.10
